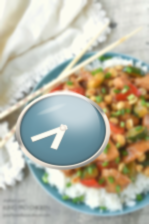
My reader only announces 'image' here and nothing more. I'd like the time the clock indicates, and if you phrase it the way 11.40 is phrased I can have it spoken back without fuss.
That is 6.41
